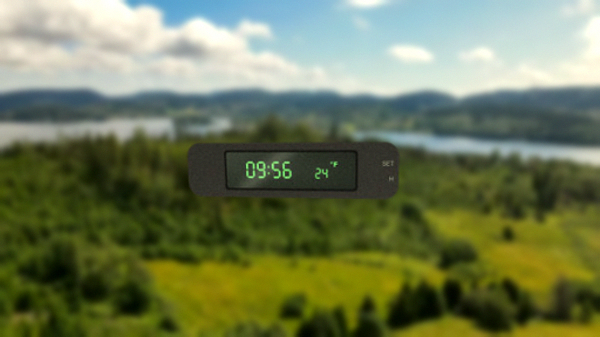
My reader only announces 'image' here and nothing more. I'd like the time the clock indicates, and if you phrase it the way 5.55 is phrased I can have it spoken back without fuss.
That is 9.56
